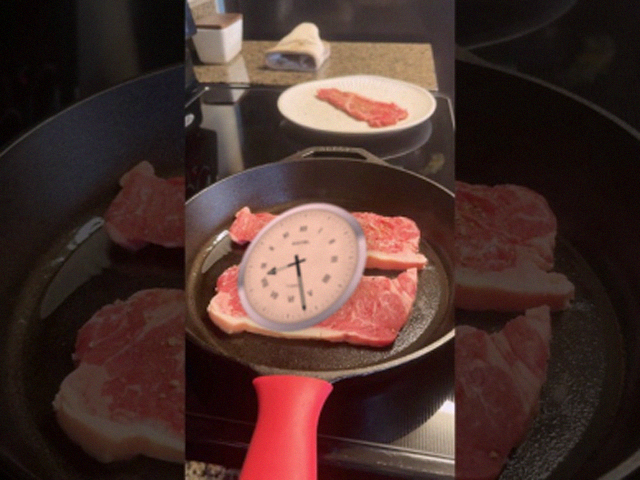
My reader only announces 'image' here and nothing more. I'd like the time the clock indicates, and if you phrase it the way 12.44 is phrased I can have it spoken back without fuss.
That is 8.27
